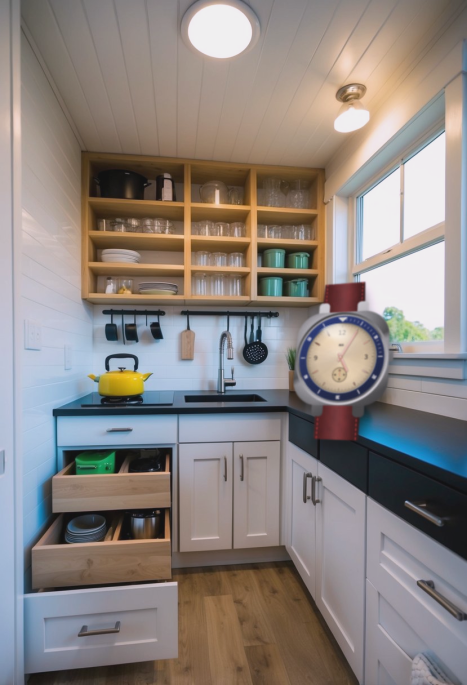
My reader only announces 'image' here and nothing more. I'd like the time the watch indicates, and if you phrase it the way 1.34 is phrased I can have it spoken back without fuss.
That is 5.05
